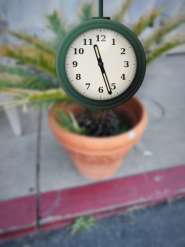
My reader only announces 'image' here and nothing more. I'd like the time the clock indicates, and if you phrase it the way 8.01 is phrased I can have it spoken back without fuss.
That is 11.27
